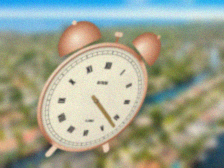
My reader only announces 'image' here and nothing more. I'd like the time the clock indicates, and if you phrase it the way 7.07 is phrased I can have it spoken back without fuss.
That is 4.22
